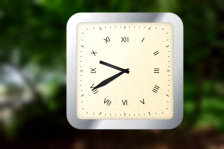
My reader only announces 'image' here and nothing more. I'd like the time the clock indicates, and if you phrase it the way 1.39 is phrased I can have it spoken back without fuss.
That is 9.40
